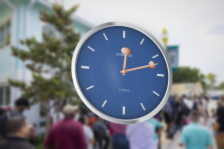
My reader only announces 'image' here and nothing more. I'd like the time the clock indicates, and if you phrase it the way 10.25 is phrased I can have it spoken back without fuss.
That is 12.12
